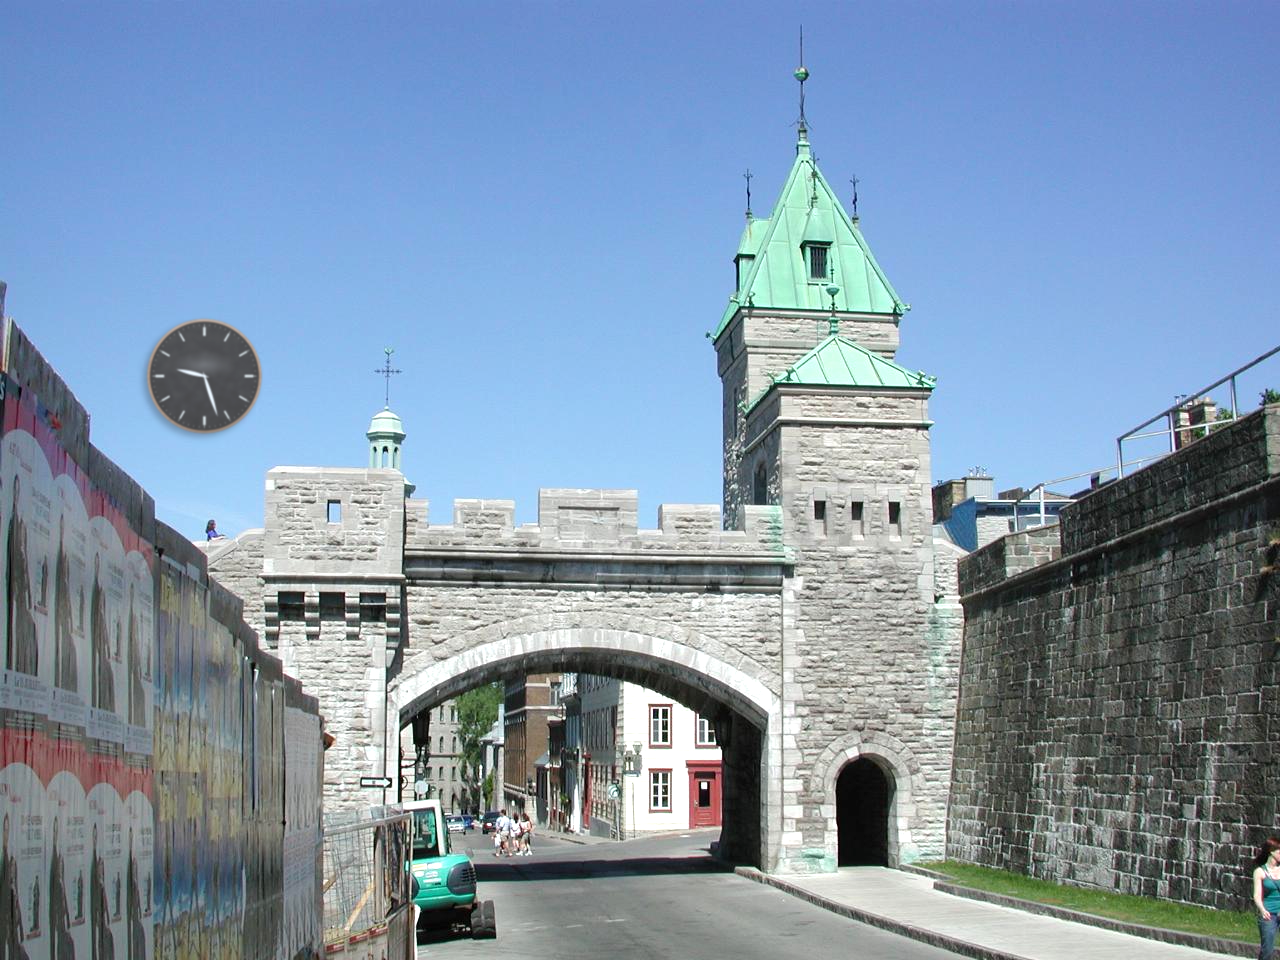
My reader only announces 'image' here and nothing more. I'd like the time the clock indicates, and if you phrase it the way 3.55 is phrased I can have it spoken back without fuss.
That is 9.27
